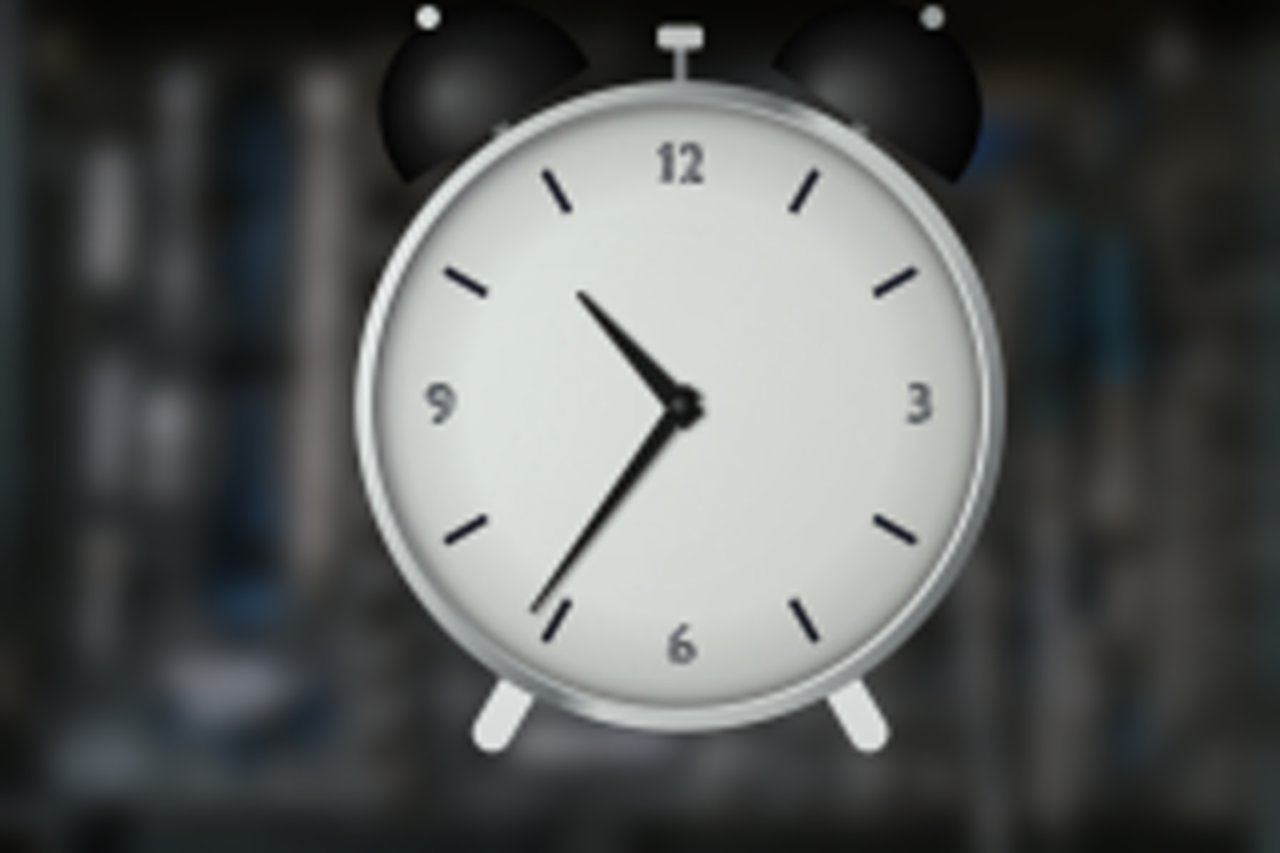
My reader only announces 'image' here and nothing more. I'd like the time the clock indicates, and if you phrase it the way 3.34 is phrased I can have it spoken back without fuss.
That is 10.36
